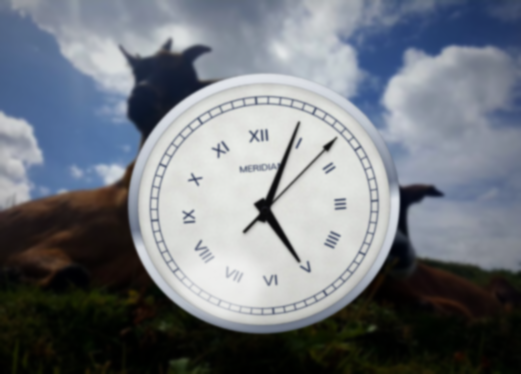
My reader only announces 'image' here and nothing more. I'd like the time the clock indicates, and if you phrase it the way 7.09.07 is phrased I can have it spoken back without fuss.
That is 5.04.08
